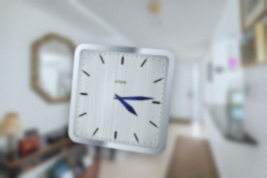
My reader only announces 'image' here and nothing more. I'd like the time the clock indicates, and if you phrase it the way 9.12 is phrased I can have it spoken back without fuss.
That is 4.14
